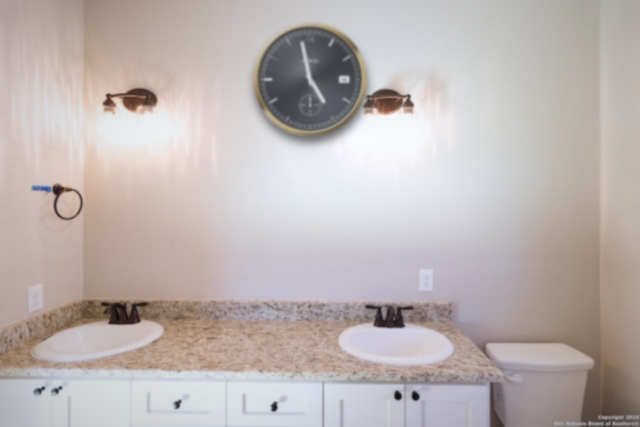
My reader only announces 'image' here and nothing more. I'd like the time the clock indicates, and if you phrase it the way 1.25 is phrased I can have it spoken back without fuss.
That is 4.58
